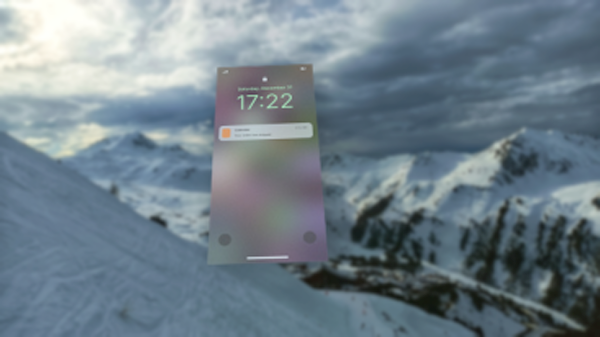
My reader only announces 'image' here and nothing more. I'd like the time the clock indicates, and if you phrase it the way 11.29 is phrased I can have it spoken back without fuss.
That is 17.22
